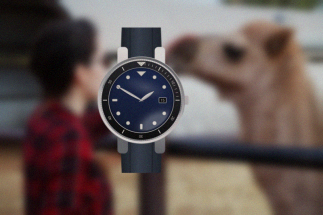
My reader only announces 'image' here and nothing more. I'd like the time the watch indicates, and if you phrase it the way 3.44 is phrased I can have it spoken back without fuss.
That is 1.50
